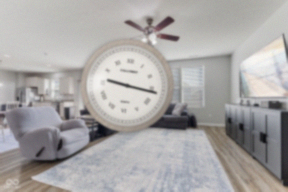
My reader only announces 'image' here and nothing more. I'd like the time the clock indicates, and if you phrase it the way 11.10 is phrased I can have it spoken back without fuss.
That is 9.16
